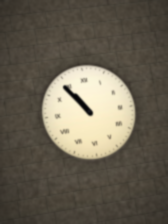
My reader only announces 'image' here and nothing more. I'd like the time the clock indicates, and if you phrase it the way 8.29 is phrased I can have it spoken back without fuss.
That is 10.54
